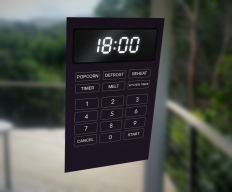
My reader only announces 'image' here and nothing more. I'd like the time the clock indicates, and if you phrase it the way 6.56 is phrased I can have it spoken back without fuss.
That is 18.00
